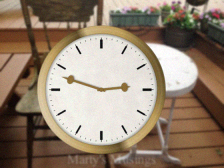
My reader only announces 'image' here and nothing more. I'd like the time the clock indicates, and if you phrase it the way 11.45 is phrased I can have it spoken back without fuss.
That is 2.48
